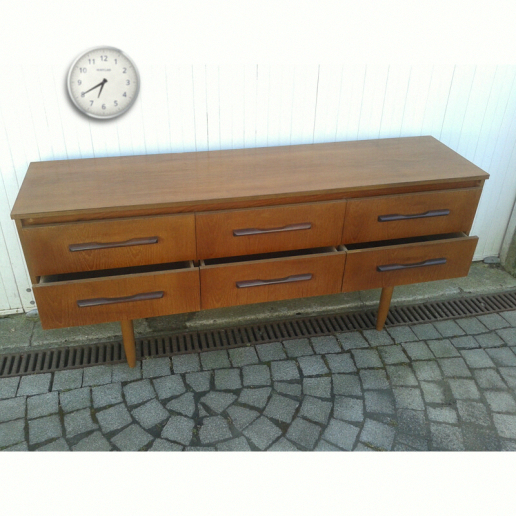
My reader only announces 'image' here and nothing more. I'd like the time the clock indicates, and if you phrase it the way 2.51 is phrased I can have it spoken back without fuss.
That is 6.40
